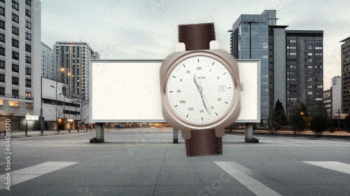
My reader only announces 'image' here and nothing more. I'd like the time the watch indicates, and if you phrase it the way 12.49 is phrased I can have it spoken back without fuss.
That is 11.27
